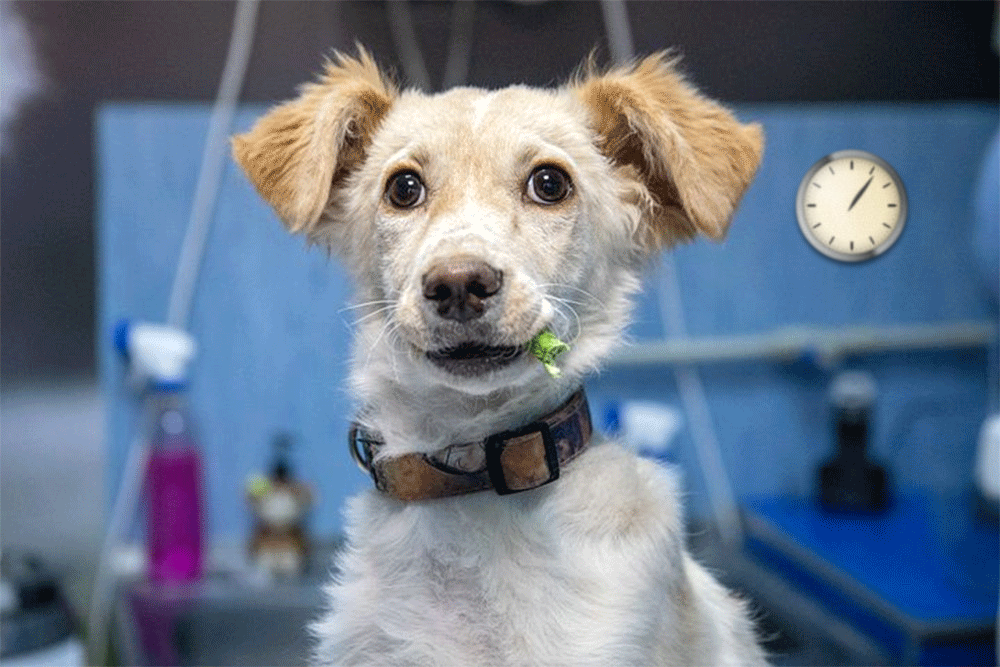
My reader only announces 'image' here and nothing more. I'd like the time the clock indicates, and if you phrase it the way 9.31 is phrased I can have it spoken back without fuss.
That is 1.06
